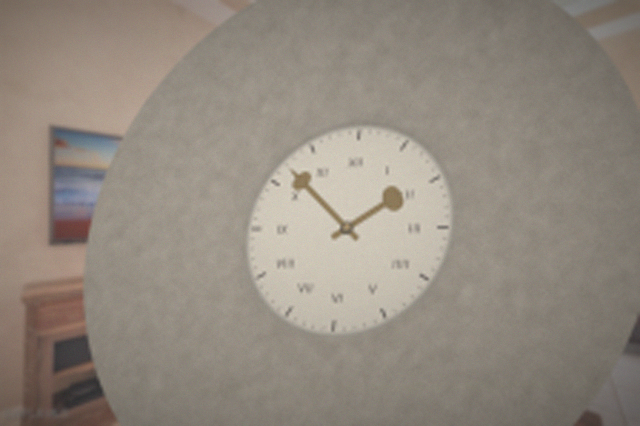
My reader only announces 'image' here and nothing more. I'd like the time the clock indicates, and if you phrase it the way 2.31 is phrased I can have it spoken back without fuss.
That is 1.52
